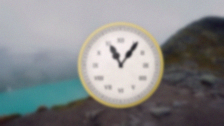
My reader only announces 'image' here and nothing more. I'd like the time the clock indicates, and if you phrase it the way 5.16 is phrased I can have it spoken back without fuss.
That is 11.06
